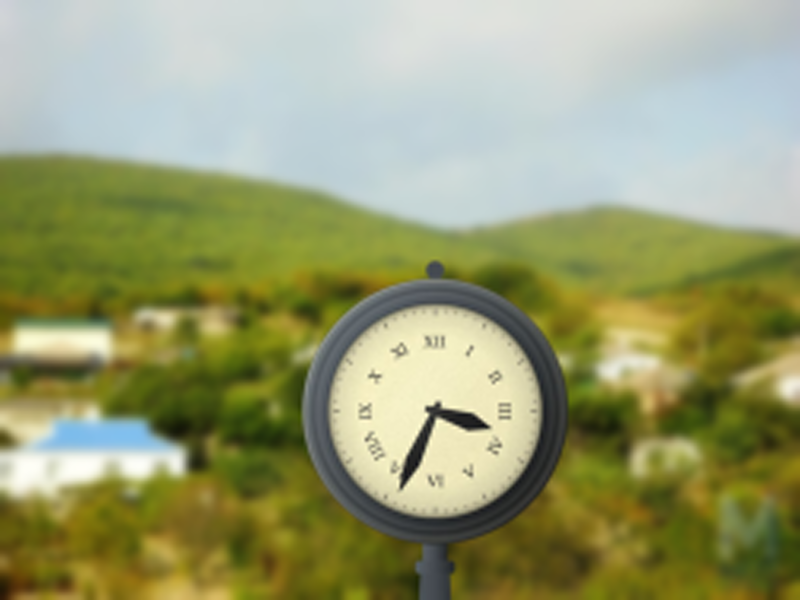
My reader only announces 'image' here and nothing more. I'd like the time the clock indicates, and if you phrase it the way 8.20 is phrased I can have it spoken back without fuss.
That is 3.34
